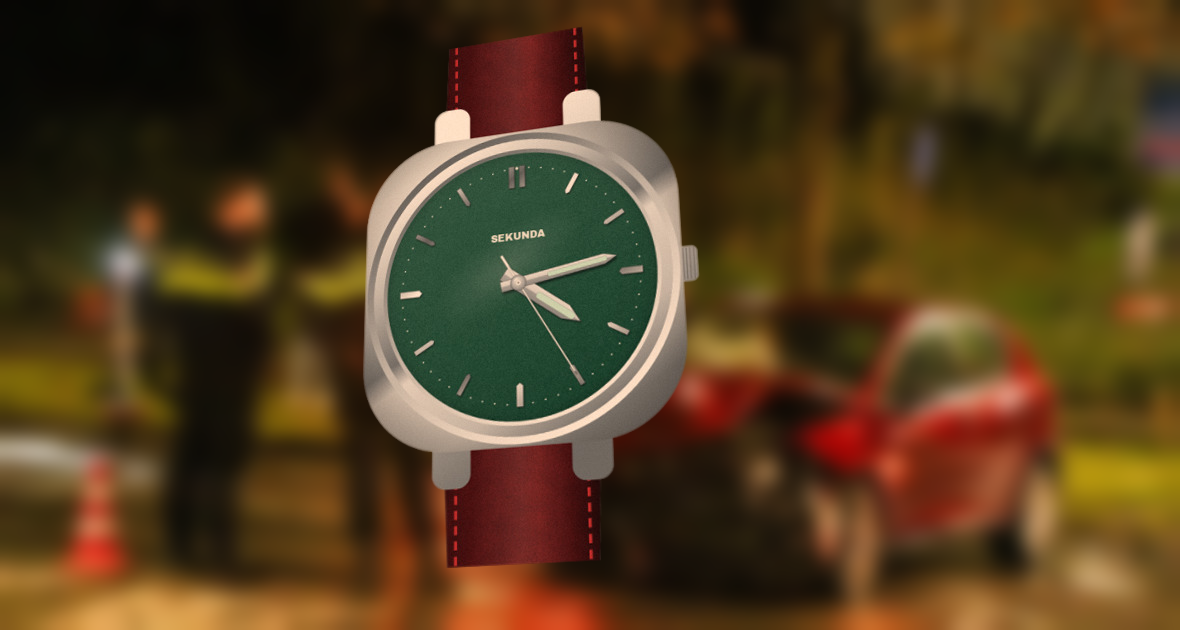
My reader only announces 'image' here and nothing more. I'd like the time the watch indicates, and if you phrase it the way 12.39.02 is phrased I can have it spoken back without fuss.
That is 4.13.25
